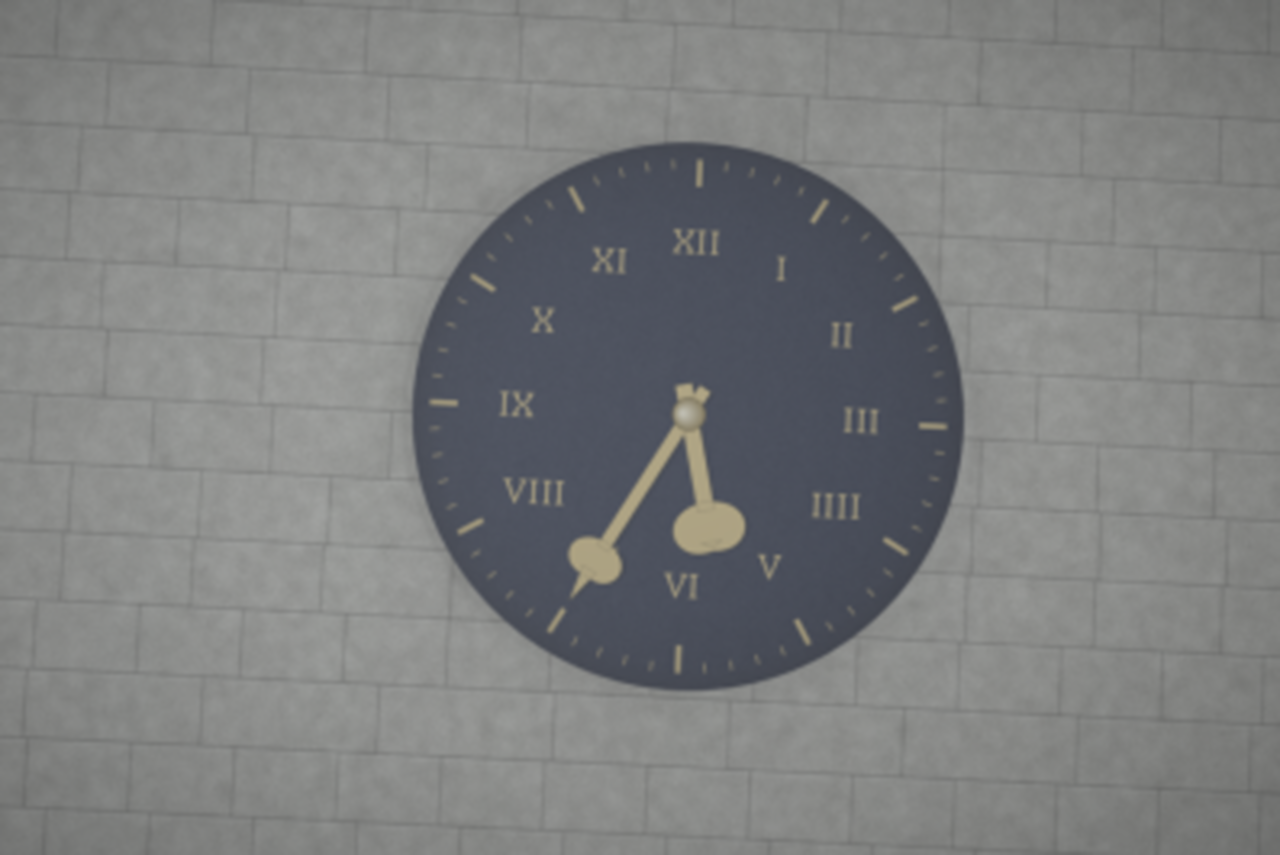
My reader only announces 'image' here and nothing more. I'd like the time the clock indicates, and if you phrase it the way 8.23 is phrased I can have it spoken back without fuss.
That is 5.35
